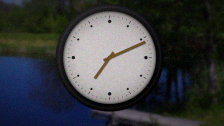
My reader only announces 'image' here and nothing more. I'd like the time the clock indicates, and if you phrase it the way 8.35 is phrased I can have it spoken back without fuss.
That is 7.11
